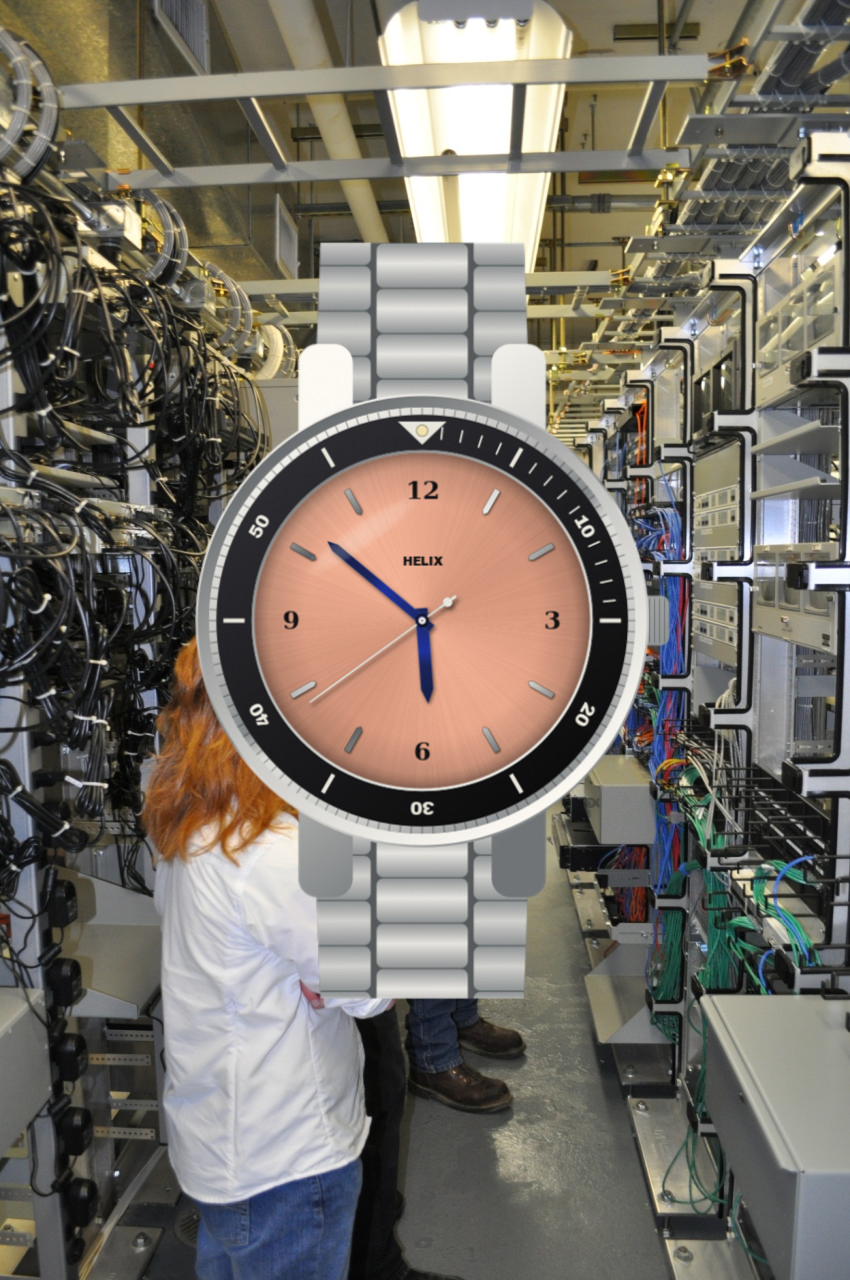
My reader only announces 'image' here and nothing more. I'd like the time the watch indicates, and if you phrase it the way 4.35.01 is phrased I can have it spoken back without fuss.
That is 5.51.39
